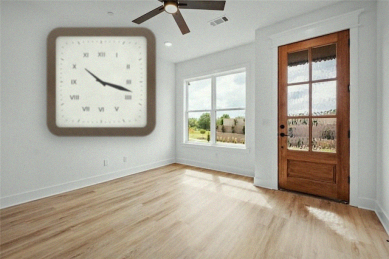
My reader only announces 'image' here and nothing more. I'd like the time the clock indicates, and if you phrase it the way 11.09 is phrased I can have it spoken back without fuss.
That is 10.18
